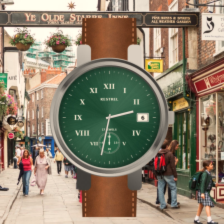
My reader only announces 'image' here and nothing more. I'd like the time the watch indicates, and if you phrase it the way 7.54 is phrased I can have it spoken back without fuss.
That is 2.32
